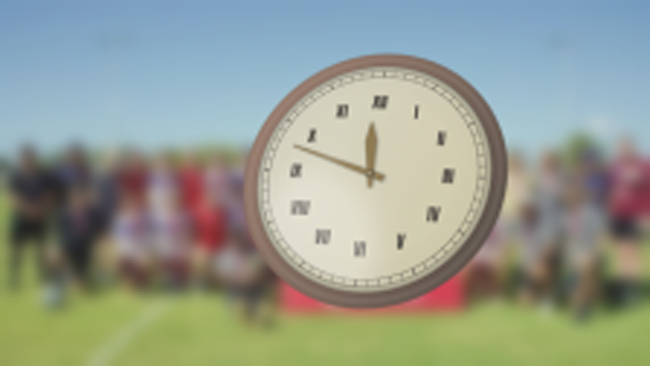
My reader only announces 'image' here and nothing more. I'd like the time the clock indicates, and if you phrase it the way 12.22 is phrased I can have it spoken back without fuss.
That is 11.48
